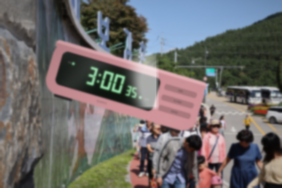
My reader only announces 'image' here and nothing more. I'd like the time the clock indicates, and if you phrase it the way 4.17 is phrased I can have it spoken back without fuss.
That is 3.00
